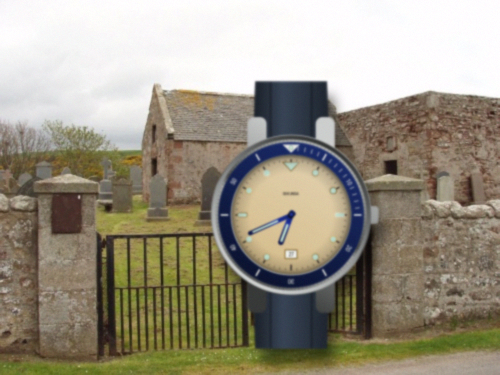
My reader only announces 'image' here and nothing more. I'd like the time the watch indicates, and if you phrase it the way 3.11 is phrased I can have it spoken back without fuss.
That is 6.41
